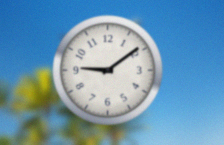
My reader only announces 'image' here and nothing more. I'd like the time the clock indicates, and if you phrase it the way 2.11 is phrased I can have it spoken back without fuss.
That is 9.09
